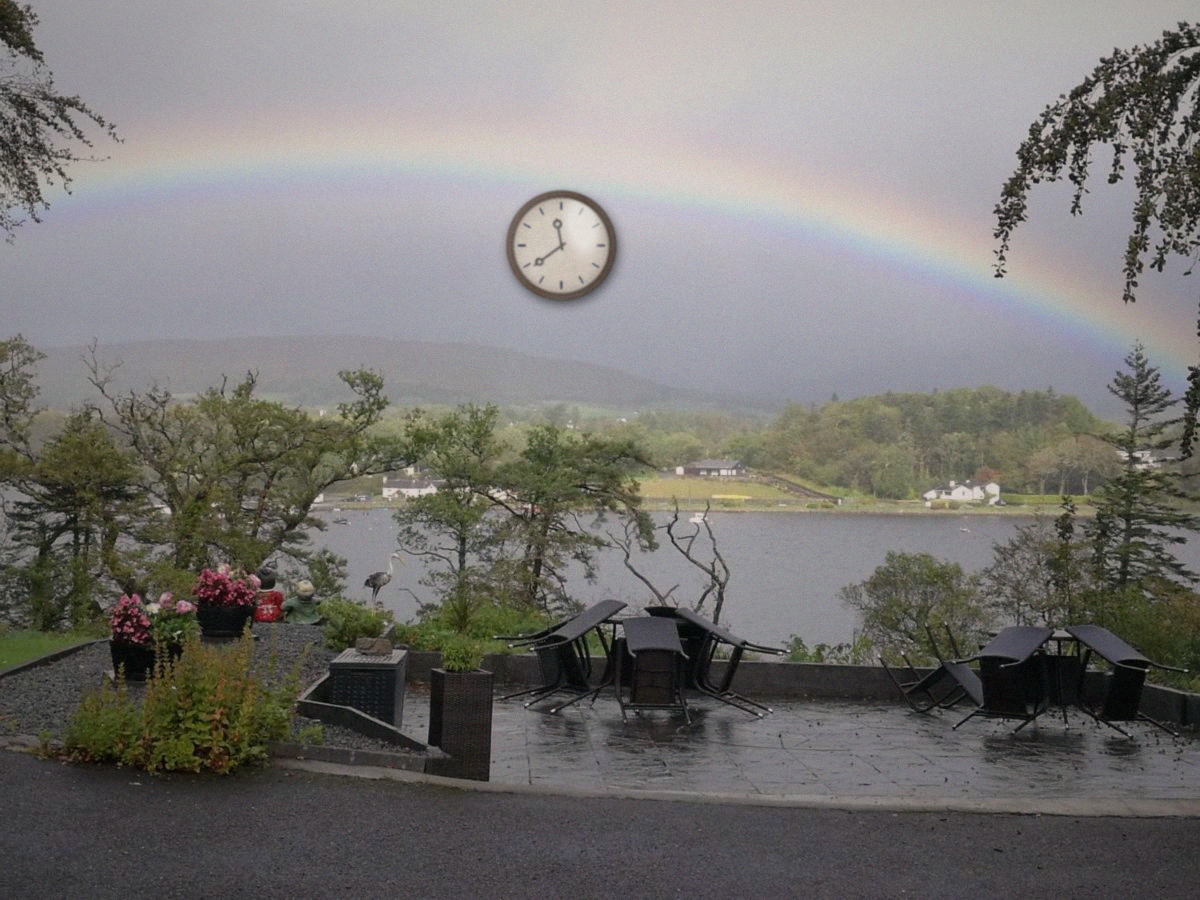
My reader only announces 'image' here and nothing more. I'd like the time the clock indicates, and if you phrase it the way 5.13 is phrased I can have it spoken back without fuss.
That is 11.39
